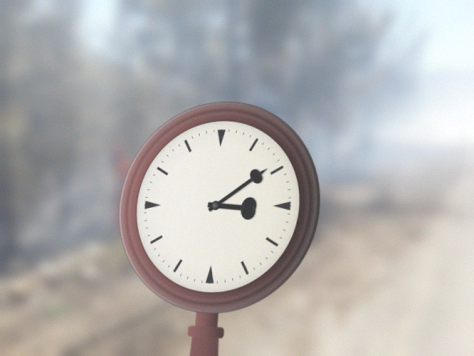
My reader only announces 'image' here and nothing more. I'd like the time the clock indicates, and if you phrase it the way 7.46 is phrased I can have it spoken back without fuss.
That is 3.09
